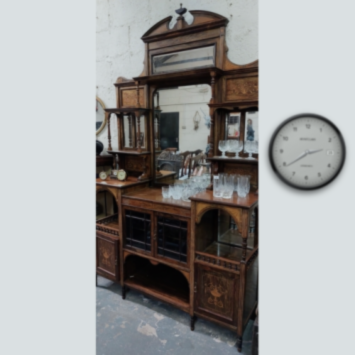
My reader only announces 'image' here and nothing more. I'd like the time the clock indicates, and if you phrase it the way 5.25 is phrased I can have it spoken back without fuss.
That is 2.39
